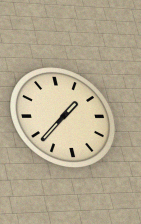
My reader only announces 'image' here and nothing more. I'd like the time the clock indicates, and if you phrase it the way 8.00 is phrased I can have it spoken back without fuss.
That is 1.38
